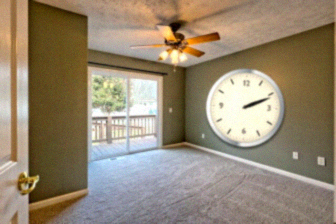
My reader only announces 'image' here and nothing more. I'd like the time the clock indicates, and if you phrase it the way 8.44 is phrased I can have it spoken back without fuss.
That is 2.11
